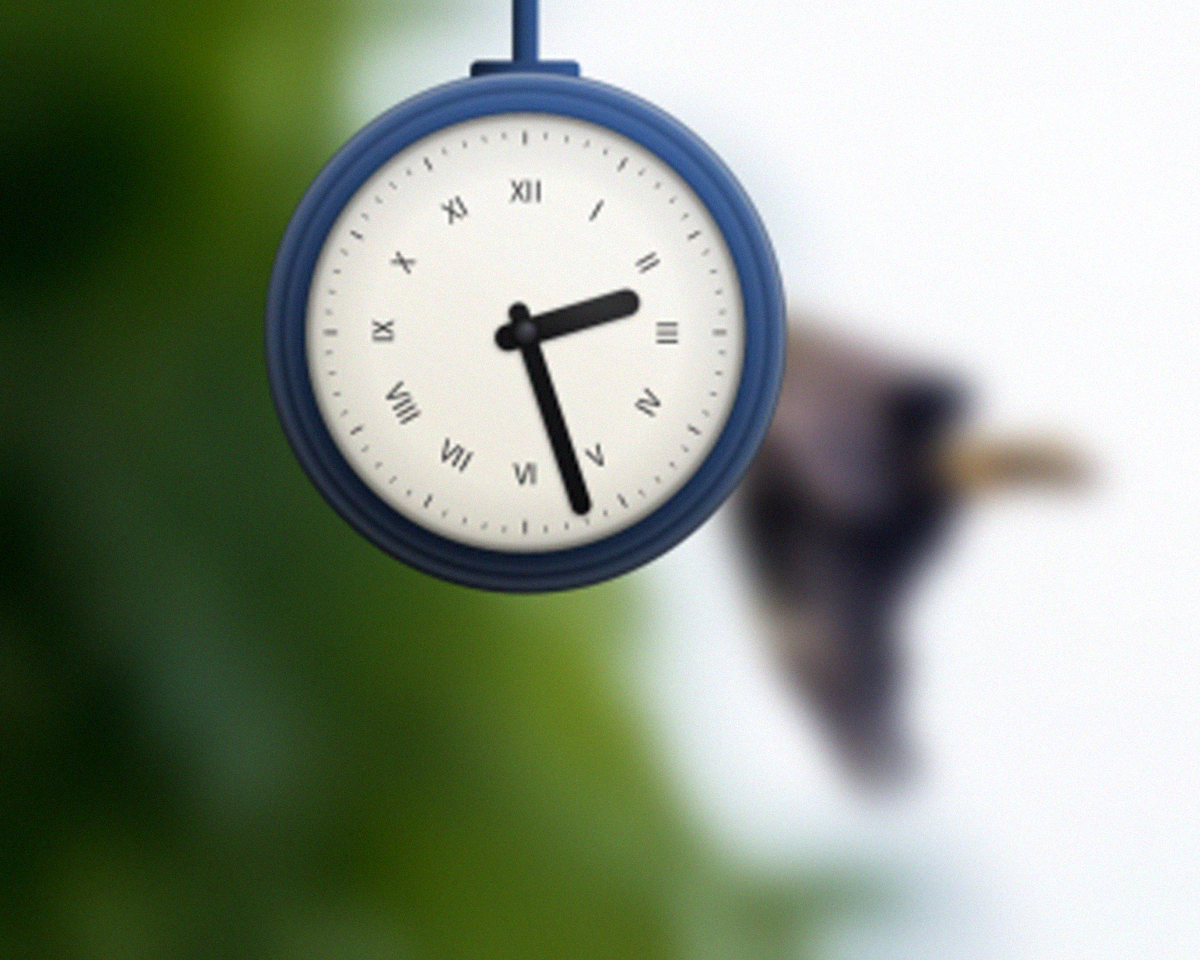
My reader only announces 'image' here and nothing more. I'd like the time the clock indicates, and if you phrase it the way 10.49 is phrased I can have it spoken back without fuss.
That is 2.27
